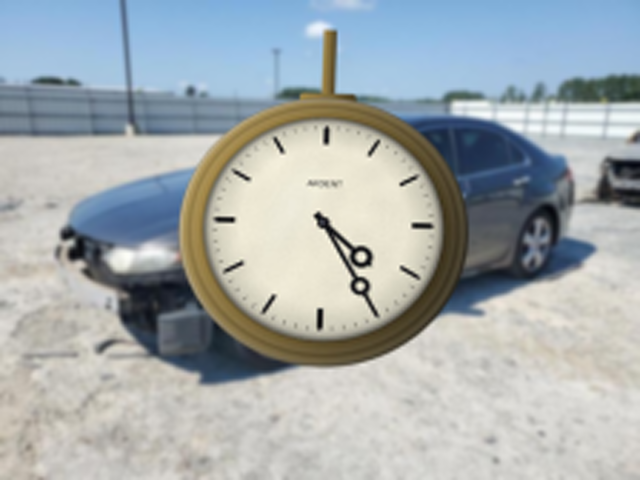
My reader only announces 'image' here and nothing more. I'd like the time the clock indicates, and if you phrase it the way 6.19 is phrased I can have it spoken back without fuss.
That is 4.25
